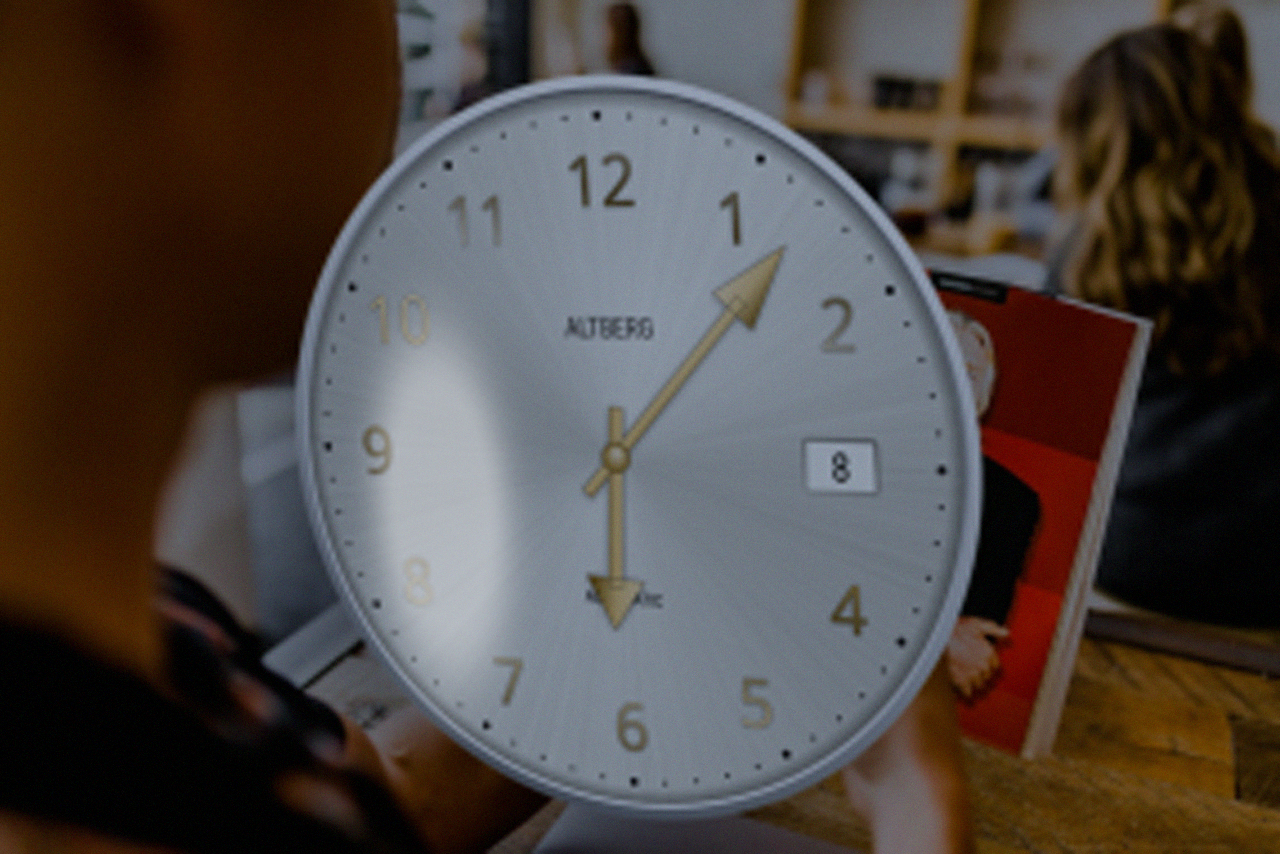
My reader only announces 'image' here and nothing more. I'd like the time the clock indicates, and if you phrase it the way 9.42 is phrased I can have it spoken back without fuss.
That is 6.07
